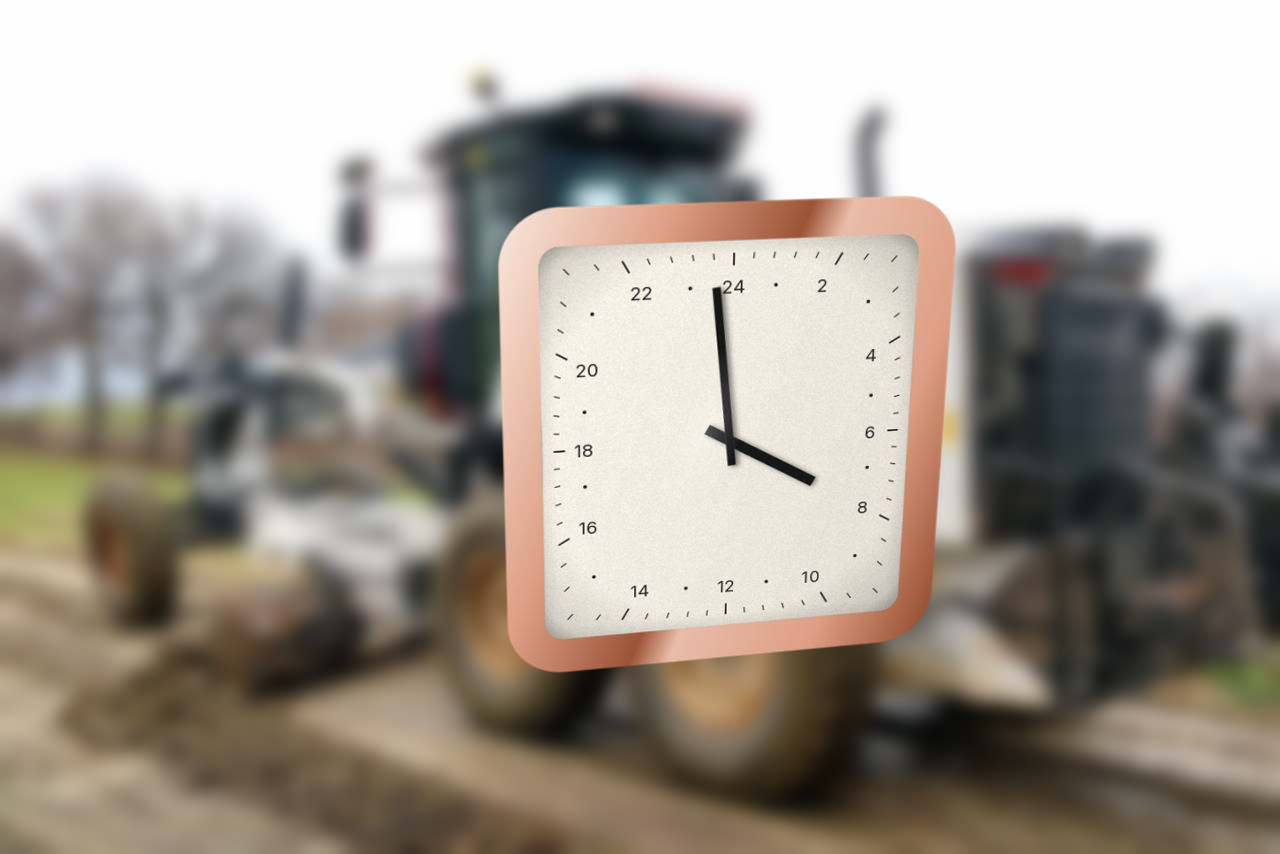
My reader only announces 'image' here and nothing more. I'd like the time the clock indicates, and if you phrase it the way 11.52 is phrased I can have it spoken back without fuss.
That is 7.59
